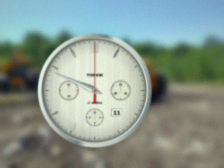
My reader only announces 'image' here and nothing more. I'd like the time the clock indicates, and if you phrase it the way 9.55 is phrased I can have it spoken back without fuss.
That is 9.49
